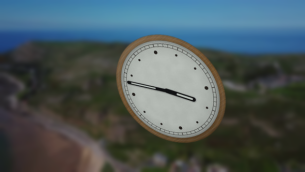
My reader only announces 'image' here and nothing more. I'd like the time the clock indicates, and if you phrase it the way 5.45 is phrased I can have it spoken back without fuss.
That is 3.48
